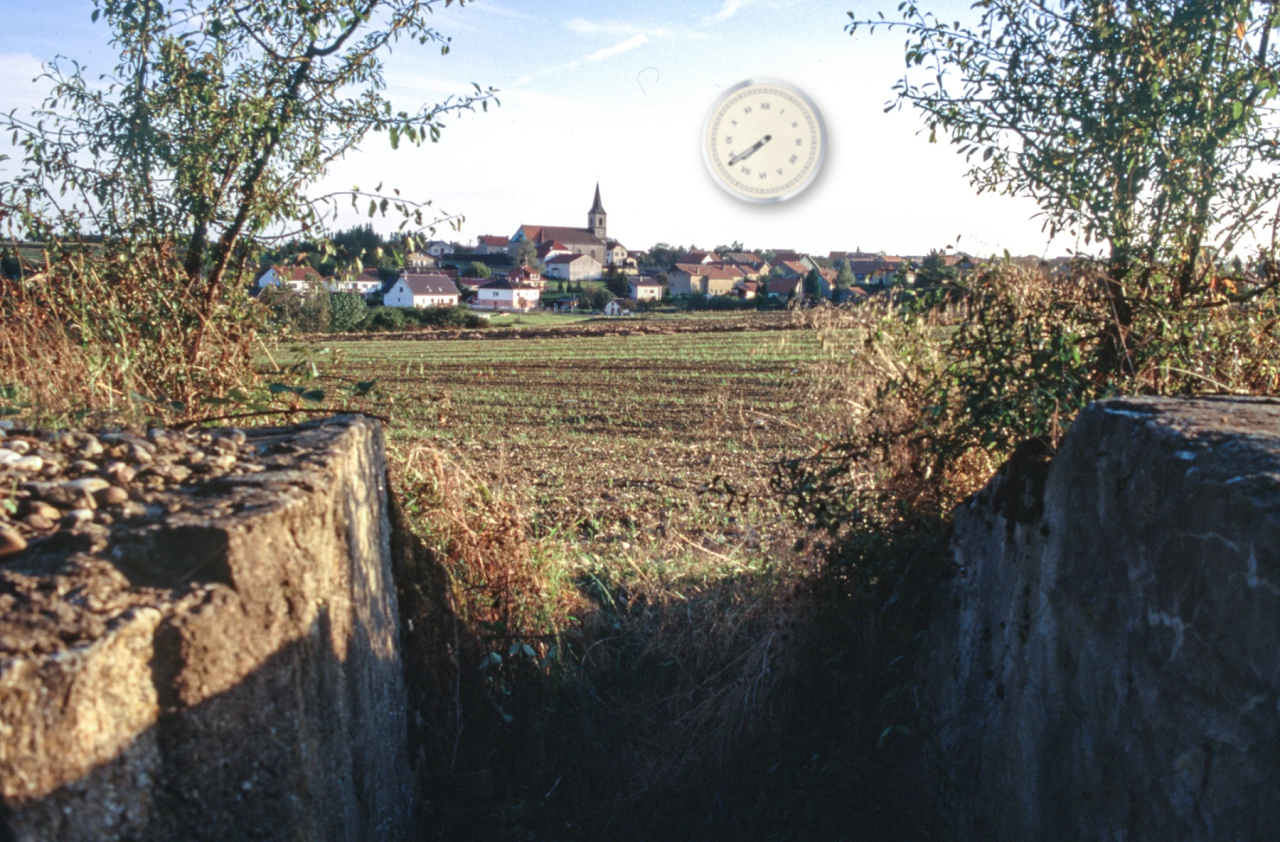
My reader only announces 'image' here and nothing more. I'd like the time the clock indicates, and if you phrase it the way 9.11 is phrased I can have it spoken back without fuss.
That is 7.39
